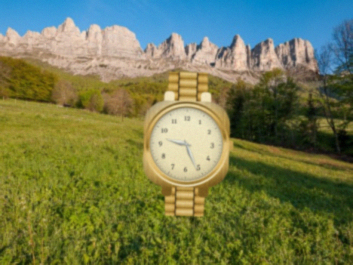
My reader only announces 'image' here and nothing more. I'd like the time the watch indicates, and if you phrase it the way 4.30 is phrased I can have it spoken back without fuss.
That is 9.26
